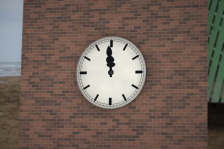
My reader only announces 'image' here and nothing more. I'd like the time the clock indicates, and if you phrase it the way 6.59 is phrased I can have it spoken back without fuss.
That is 11.59
